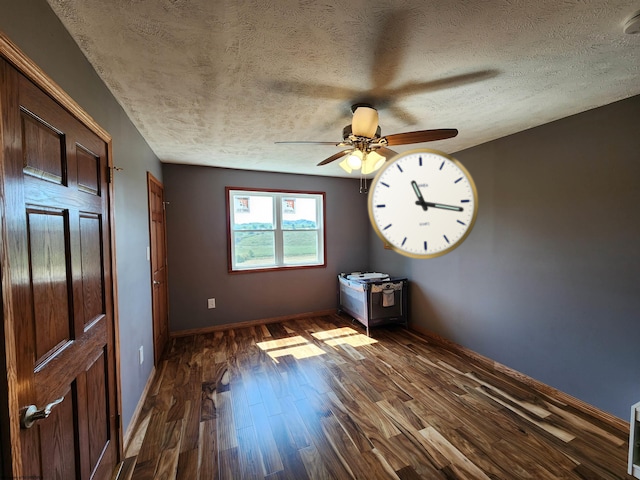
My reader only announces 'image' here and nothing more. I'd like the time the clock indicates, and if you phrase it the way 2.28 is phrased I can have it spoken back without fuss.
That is 11.17
